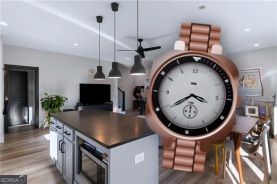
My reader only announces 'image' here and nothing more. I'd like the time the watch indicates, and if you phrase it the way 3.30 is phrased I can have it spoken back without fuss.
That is 3.39
